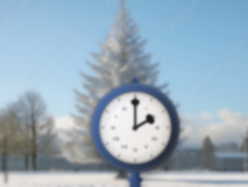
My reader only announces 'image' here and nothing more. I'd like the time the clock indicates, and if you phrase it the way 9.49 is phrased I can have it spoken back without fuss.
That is 2.00
